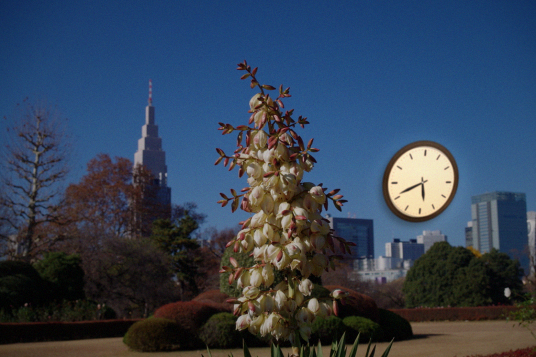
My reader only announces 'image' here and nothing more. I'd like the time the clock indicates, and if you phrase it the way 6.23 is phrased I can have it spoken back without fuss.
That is 5.41
